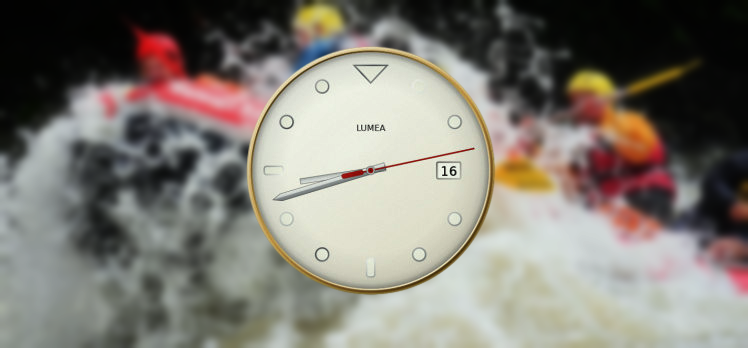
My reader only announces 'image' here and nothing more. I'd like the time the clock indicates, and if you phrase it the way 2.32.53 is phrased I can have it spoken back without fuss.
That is 8.42.13
